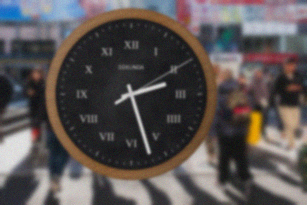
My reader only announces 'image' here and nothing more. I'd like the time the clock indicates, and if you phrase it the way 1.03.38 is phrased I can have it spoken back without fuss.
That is 2.27.10
